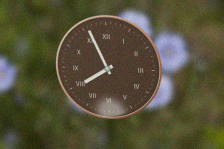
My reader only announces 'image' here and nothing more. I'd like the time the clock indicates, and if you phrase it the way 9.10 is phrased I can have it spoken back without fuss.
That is 7.56
